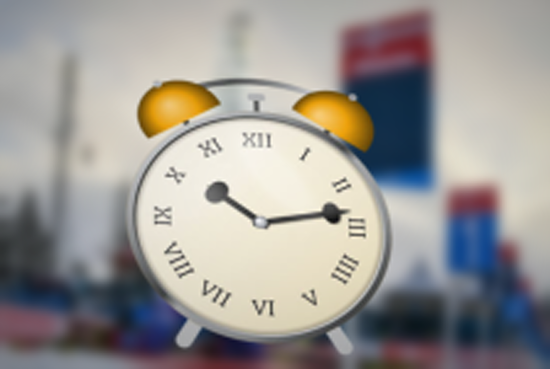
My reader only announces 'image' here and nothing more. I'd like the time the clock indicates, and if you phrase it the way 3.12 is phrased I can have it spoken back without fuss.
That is 10.13
